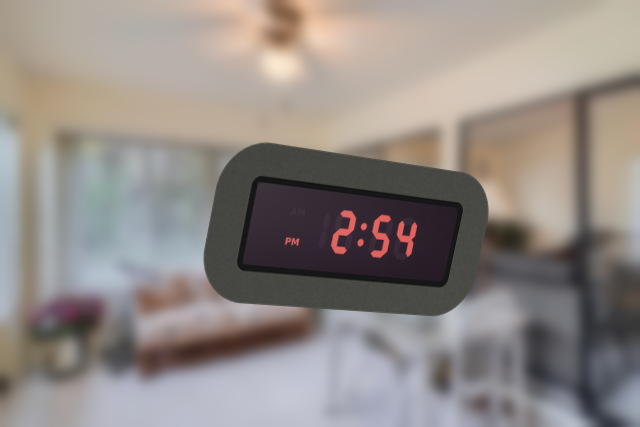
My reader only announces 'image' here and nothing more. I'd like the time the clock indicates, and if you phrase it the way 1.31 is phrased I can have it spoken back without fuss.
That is 2.54
